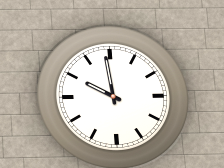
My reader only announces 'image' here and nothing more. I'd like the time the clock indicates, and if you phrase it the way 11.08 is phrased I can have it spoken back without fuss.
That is 9.59
